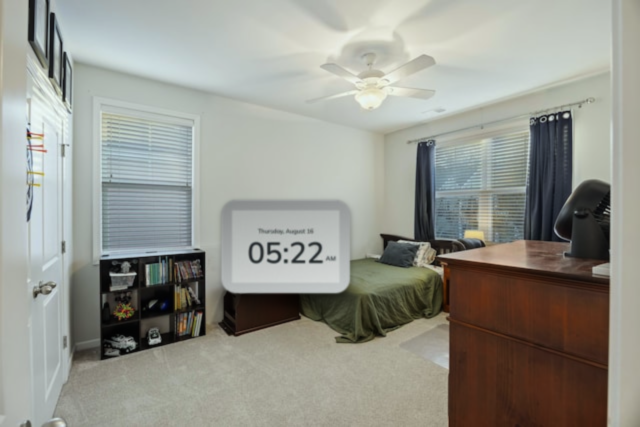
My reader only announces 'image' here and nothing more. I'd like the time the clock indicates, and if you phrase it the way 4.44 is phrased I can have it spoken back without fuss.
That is 5.22
